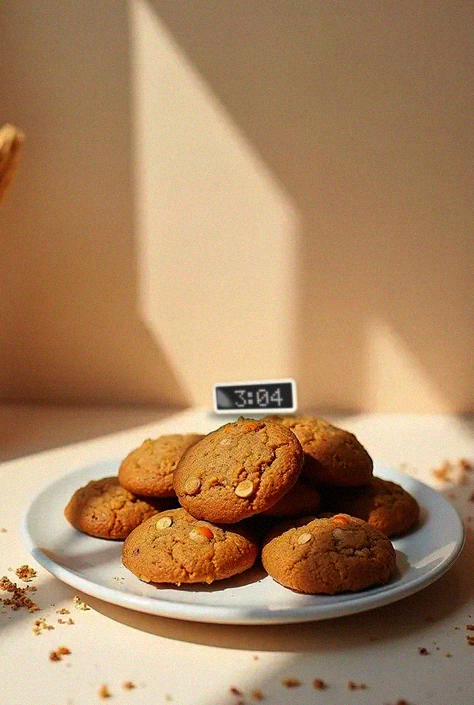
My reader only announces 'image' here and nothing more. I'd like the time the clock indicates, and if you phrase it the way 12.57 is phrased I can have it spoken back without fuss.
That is 3.04
